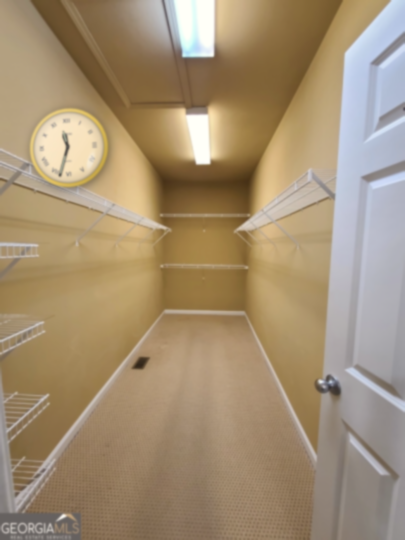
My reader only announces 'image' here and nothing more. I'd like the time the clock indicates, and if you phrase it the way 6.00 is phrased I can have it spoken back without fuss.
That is 11.33
